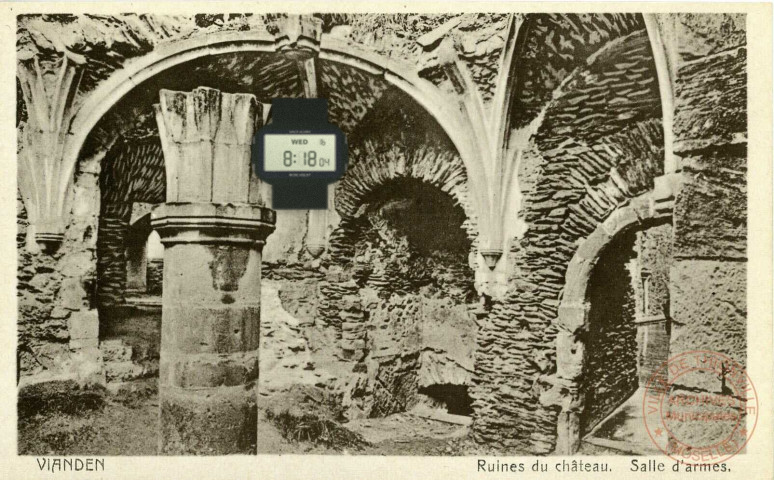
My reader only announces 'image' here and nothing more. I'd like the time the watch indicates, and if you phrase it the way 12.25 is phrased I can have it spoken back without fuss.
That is 8.18
